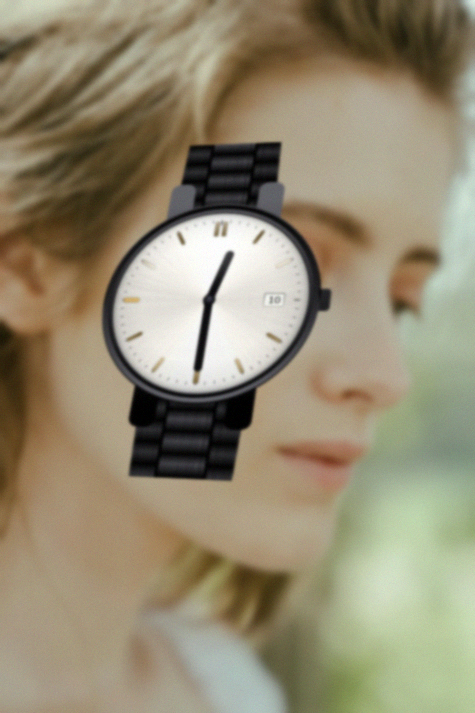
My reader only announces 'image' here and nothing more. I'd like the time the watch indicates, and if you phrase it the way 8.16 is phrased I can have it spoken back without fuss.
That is 12.30
